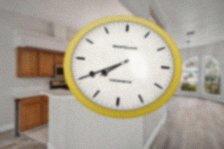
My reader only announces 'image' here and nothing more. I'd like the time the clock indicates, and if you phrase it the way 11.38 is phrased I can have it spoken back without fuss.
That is 7.40
